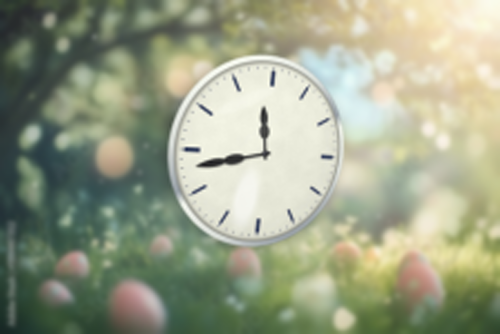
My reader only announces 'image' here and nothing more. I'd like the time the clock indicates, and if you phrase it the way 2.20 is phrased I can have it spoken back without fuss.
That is 11.43
